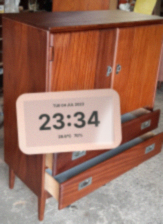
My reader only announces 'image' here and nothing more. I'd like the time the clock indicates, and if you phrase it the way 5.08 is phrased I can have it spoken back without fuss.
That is 23.34
